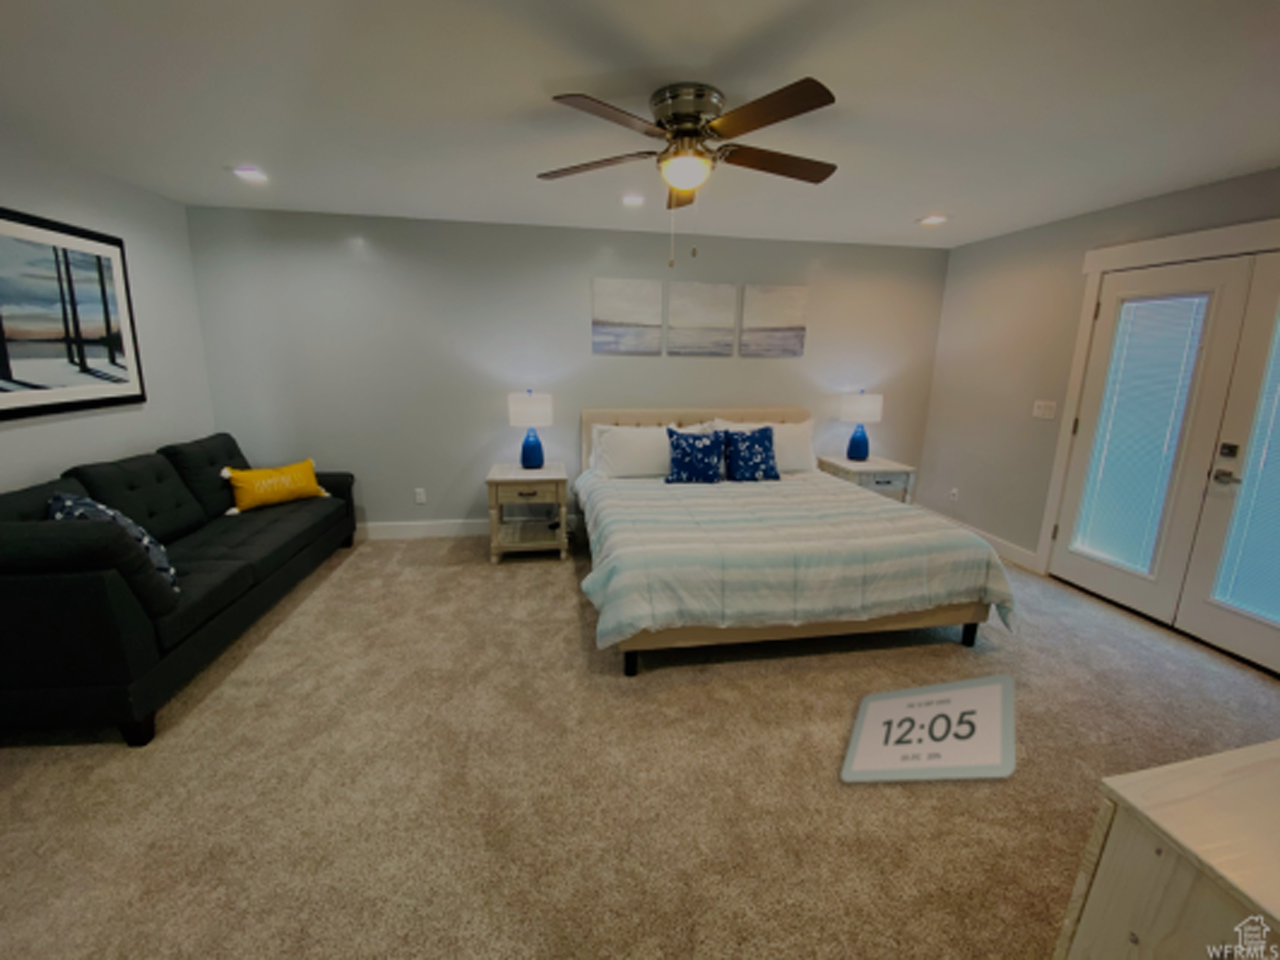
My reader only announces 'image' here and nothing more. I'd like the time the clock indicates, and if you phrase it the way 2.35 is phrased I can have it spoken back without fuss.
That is 12.05
